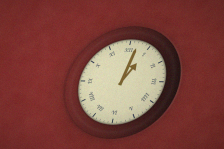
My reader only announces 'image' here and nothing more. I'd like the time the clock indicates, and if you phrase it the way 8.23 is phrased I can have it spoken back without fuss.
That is 1.02
